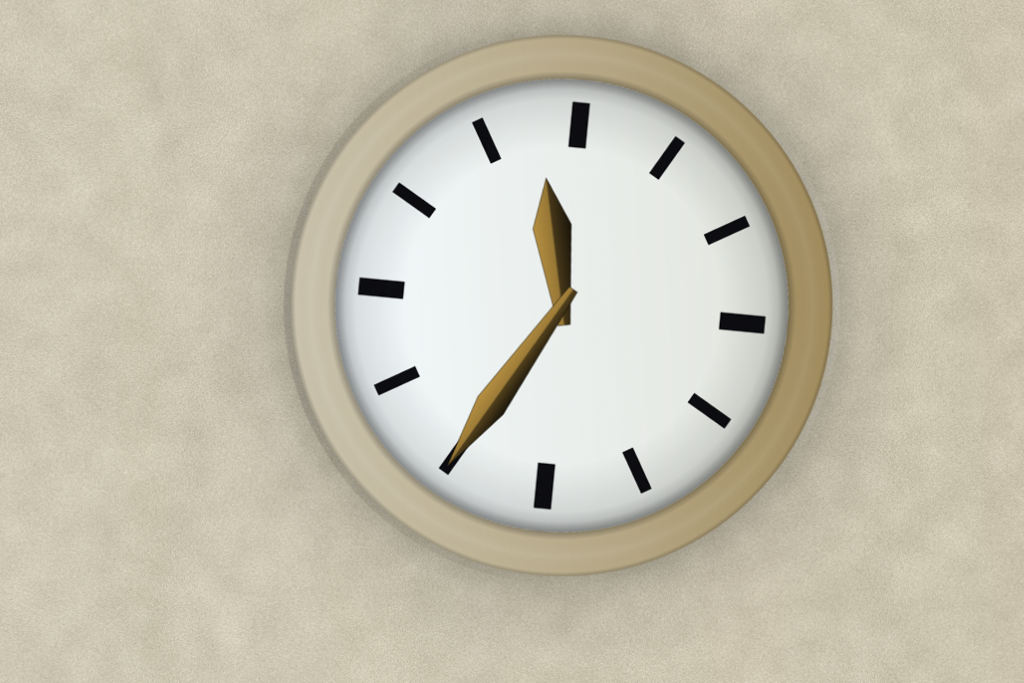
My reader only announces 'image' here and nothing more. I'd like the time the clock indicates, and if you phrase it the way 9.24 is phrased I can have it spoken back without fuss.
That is 11.35
